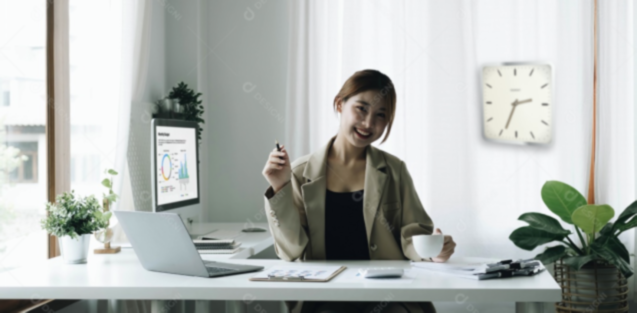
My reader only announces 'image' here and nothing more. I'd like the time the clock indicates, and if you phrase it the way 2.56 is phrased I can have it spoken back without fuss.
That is 2.34
